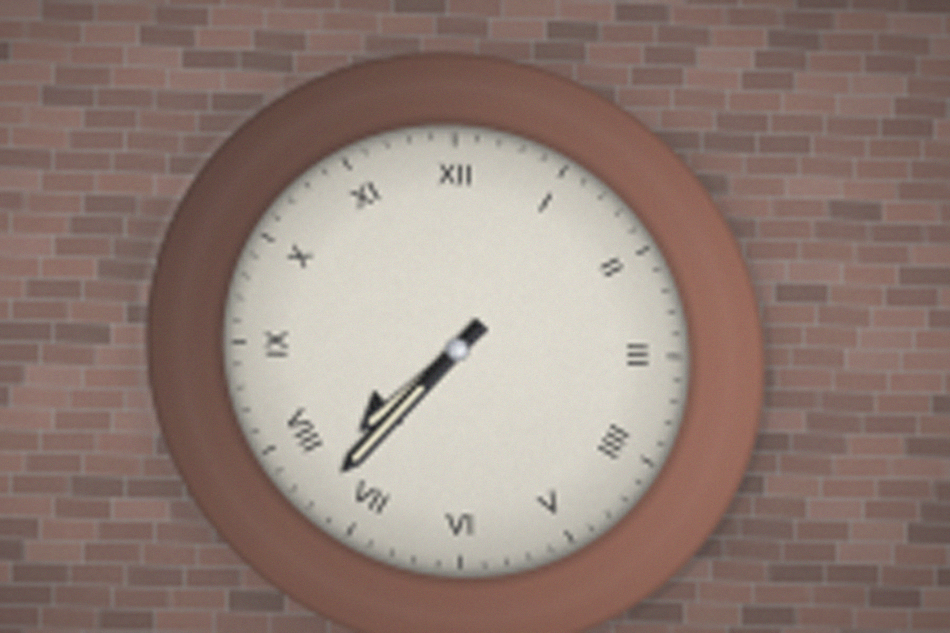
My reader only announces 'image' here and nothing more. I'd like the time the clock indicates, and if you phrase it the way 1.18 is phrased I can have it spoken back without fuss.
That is 7.37
